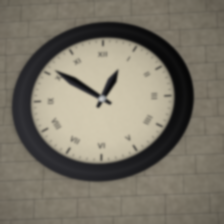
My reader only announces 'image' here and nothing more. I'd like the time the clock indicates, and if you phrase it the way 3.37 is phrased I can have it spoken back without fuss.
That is 12.51
